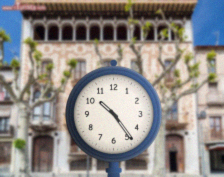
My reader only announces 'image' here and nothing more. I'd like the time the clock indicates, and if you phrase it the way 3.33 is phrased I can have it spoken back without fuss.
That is 10.24
